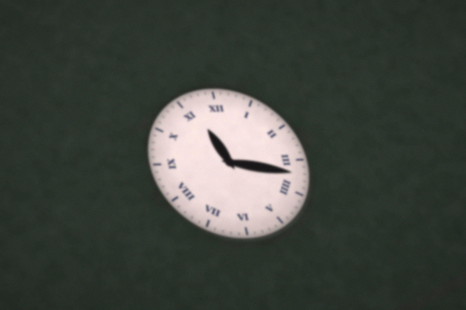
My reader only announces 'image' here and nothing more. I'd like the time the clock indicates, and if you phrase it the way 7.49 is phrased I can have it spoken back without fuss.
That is 11.17
